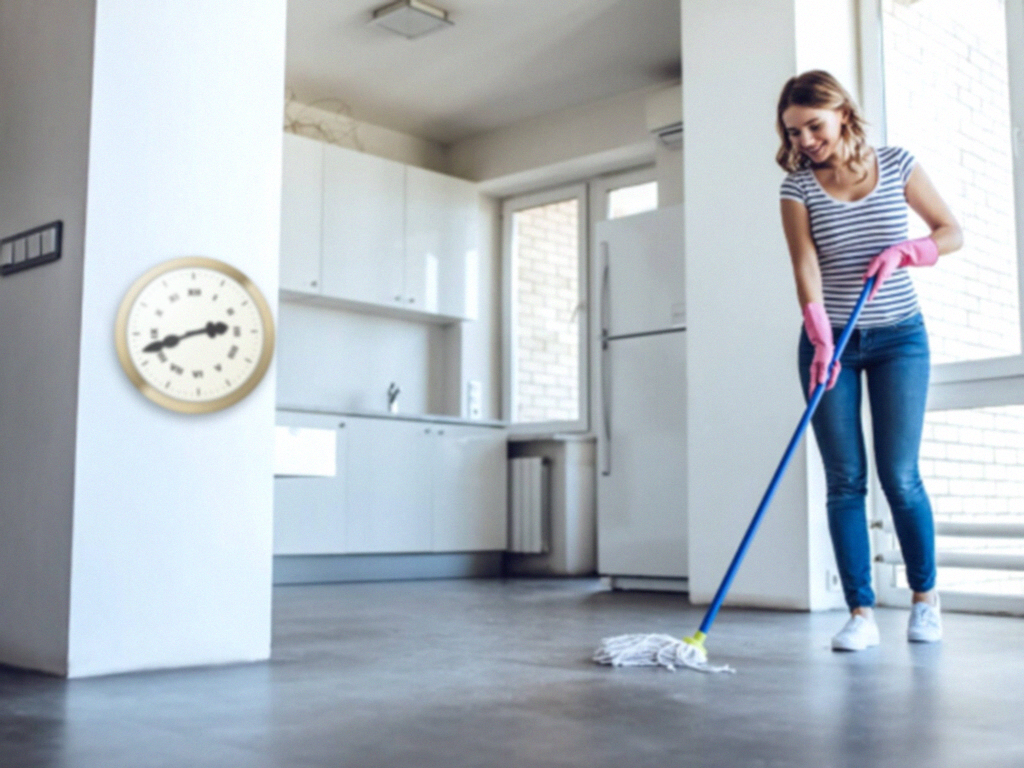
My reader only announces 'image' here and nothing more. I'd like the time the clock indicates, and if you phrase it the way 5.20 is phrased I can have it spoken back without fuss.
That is 2.42
